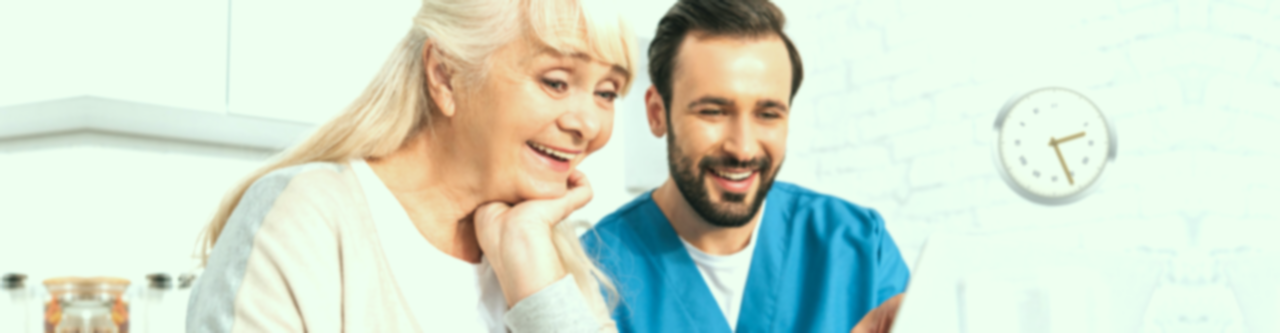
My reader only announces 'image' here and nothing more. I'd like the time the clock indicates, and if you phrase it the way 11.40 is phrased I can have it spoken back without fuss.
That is 2.26
